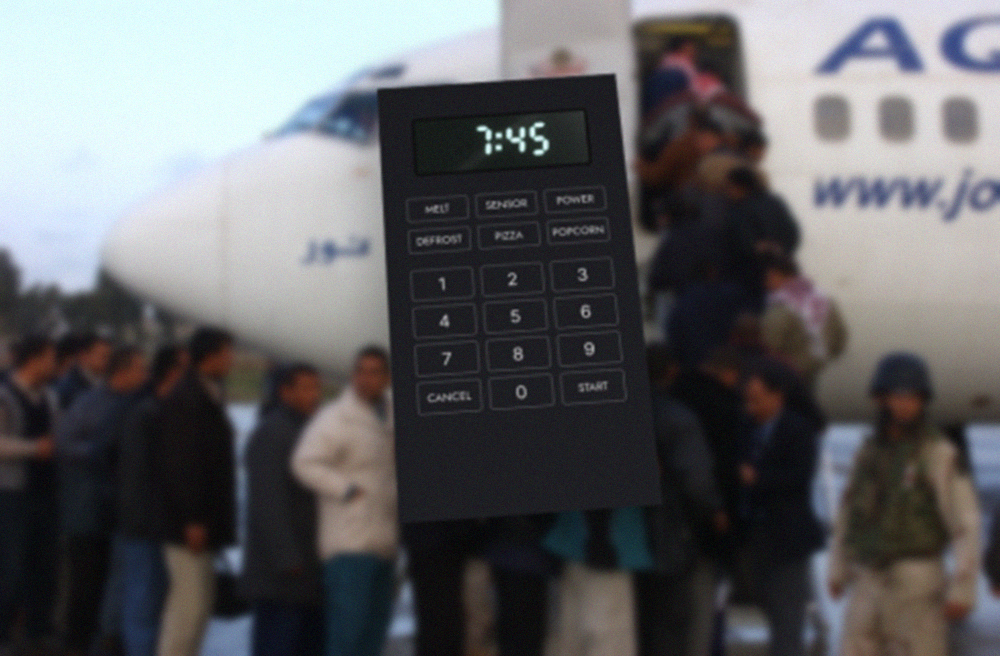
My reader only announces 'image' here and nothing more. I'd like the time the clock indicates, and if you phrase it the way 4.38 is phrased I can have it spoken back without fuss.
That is 7.45
